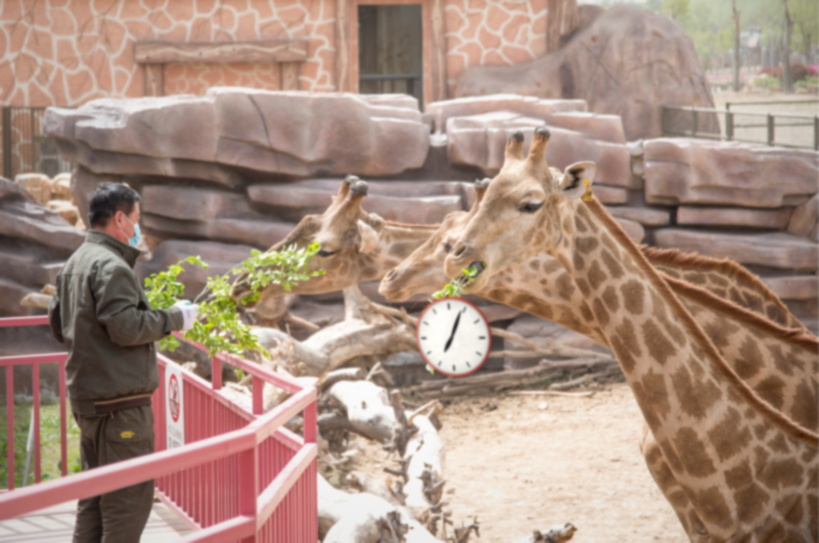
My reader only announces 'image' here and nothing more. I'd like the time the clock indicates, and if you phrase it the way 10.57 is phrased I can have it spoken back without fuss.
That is 7.04
